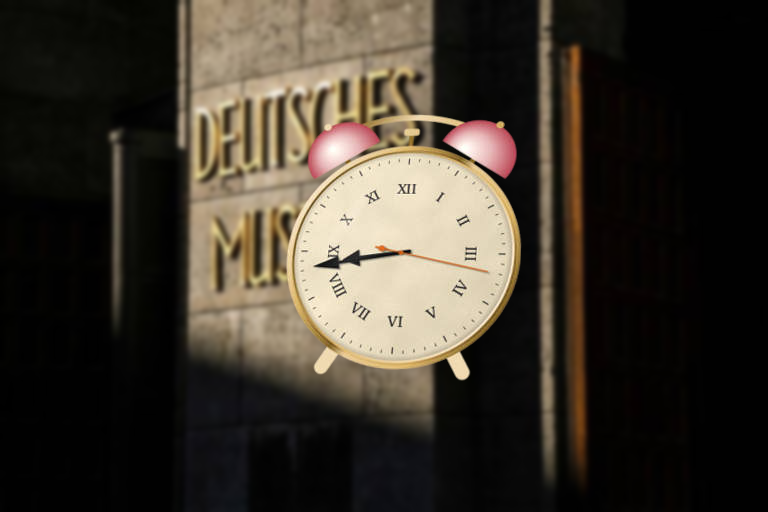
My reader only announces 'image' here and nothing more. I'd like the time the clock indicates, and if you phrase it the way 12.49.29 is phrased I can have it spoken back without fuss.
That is 8.43.17
